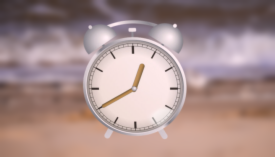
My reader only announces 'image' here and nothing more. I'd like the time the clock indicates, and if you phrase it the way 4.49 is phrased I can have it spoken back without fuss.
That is 12.40
